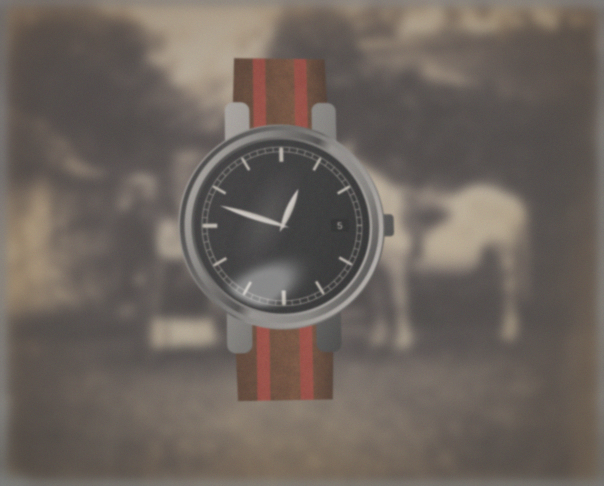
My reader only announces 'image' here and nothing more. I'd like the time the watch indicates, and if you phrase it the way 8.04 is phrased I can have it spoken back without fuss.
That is 12.48
